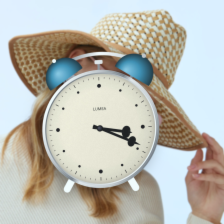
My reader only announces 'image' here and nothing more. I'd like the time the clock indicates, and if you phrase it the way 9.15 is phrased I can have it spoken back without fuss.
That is 3.19
